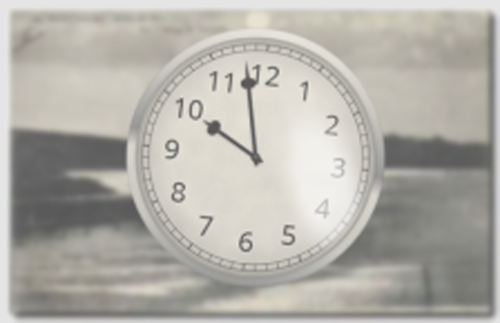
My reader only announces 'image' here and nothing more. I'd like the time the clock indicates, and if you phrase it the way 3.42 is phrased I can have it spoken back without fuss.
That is 9.58
